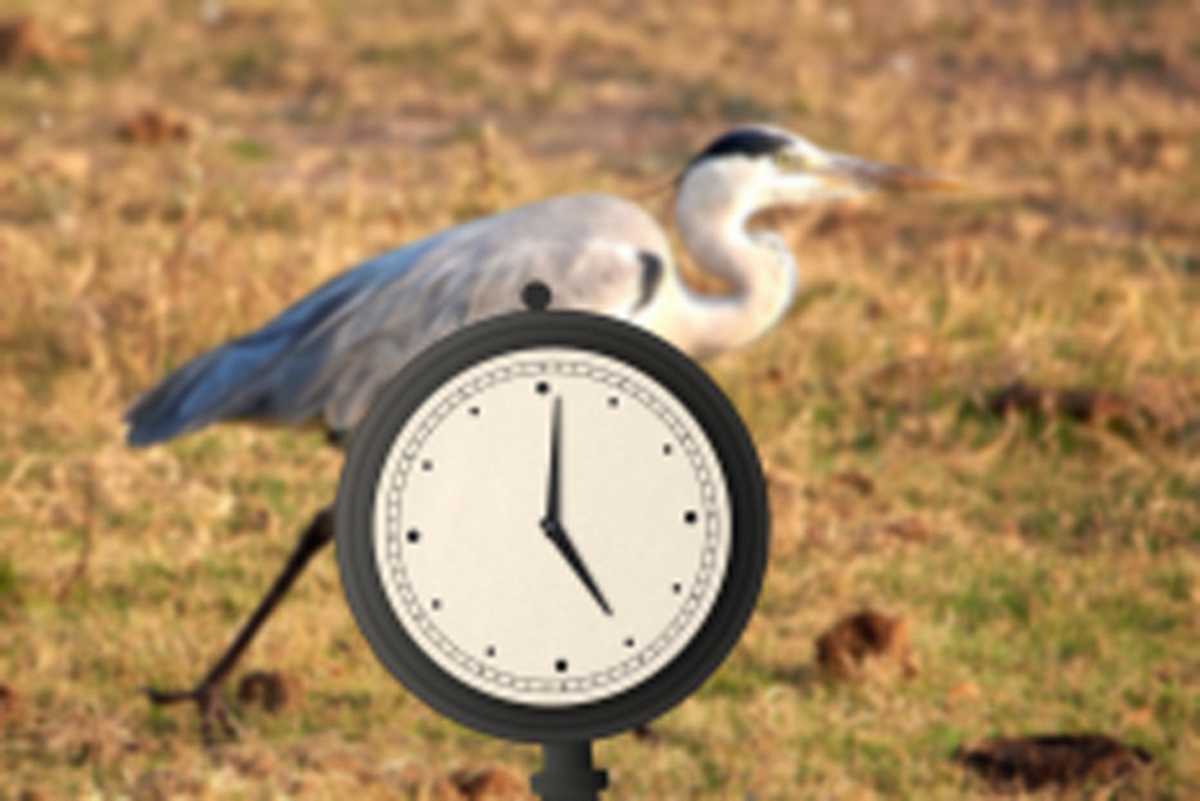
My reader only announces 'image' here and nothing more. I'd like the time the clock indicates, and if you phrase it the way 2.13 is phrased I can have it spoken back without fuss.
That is 5.01
